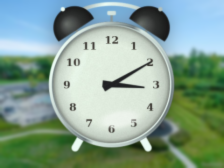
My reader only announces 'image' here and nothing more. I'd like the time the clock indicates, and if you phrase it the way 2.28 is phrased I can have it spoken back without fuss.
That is 3.10
